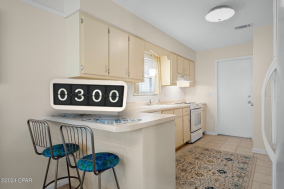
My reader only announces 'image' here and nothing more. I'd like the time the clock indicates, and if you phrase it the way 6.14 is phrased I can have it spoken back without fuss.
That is 3.00
